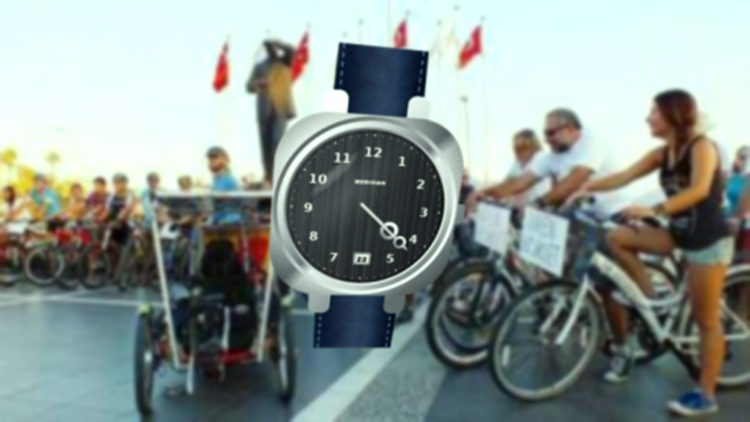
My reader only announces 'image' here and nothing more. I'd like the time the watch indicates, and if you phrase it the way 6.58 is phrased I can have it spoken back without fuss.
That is 4.22
